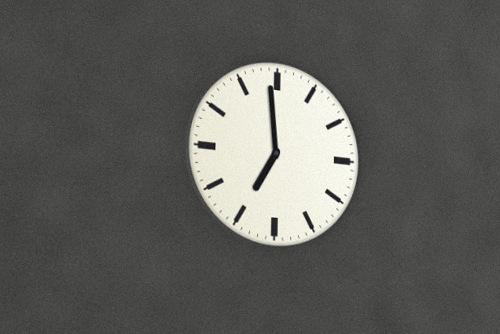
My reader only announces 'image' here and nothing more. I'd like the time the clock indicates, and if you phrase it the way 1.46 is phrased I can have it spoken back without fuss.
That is 6.59
